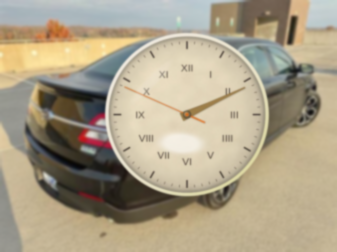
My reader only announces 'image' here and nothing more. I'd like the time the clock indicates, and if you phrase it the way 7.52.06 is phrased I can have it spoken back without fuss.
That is 2.10.49
